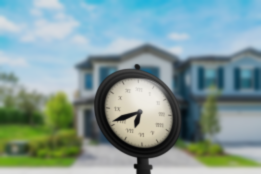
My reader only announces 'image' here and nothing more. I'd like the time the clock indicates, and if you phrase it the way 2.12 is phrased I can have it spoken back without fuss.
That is 6.41
